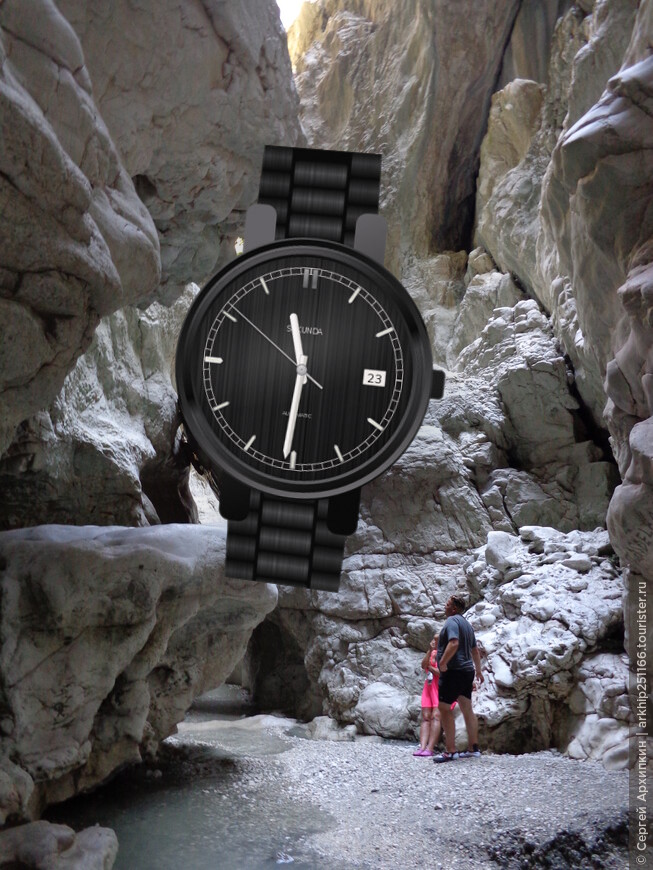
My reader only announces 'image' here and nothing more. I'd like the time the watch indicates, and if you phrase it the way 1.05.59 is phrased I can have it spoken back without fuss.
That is 11.30.51
